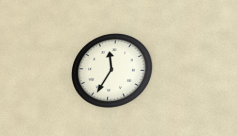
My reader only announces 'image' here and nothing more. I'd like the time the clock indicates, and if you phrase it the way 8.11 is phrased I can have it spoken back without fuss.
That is 11.34
